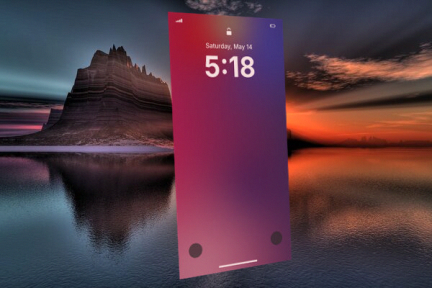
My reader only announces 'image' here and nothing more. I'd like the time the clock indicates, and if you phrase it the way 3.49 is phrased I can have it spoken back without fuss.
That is 5.18
